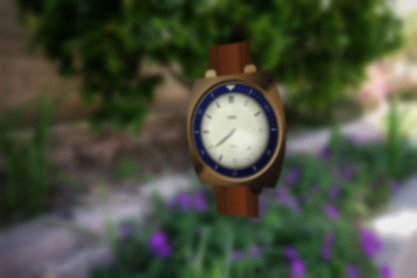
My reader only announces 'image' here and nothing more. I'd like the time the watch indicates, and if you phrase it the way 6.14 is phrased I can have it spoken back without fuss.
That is 7.39
